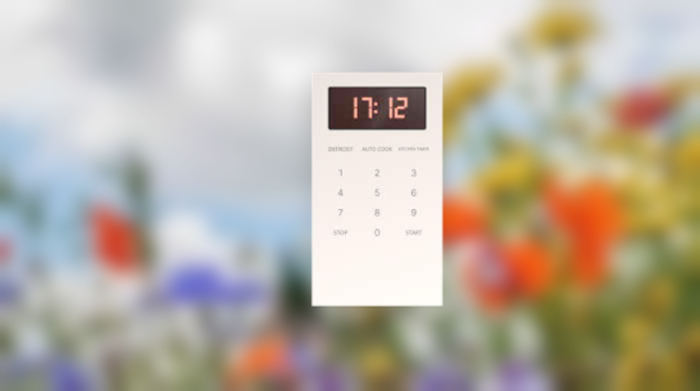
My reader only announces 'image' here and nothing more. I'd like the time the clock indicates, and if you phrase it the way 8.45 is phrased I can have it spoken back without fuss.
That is 17.12
